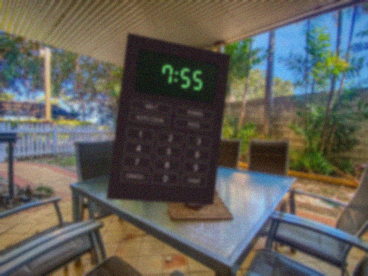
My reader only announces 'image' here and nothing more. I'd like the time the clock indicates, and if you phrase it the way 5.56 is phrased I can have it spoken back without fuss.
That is 7.55
